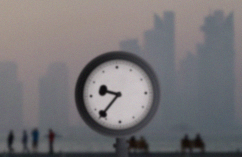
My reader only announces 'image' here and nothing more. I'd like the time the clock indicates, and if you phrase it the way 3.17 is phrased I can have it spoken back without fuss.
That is 9.37
